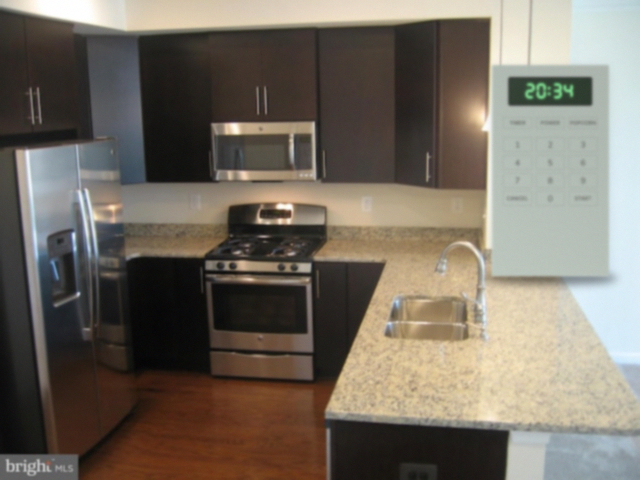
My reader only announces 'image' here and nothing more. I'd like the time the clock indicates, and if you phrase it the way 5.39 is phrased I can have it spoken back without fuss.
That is 20.34
